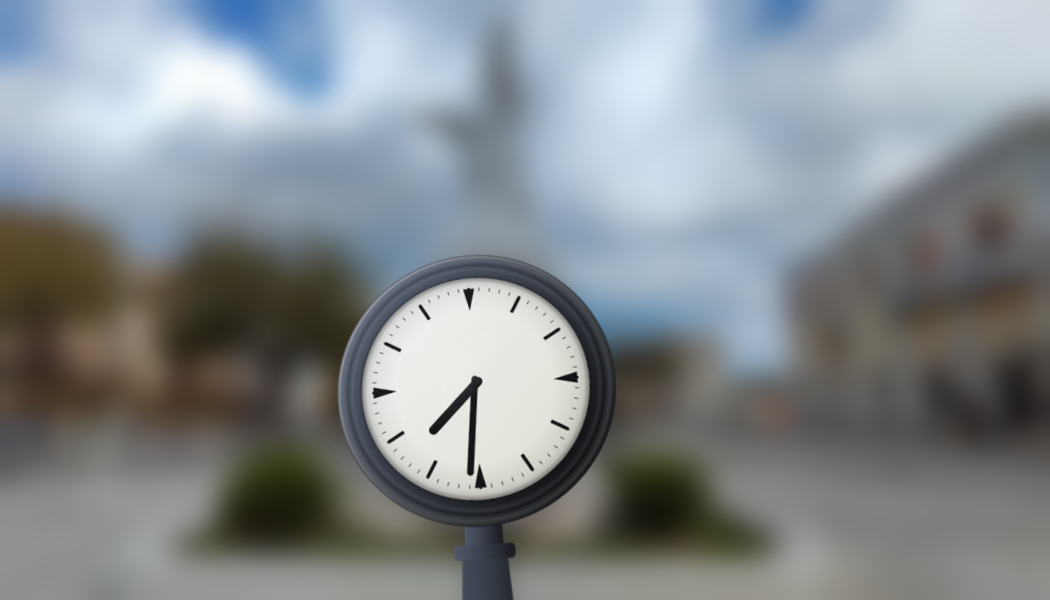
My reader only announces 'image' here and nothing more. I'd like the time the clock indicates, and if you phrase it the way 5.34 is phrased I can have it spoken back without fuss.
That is 7.31
